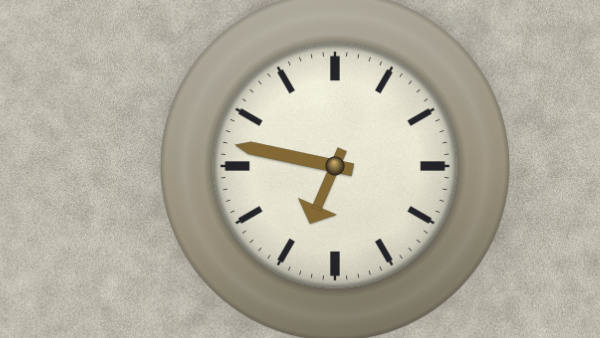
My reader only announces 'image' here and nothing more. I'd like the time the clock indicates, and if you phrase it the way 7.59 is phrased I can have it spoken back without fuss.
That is 6.47
